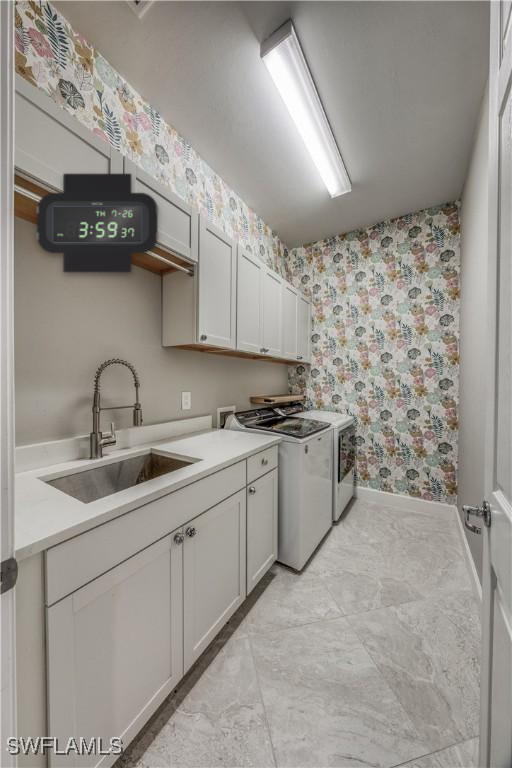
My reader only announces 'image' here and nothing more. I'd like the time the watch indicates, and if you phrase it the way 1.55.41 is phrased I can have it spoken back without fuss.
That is 3.59.37
